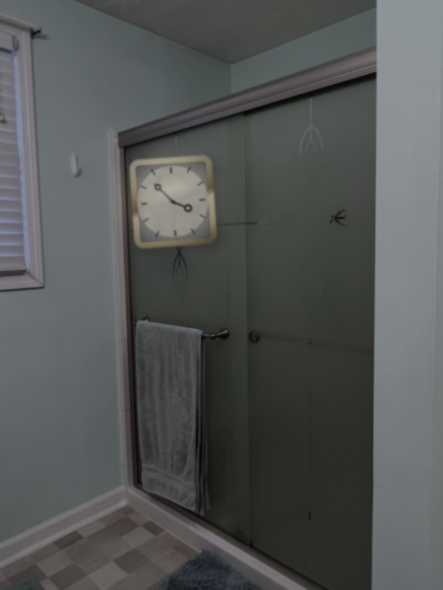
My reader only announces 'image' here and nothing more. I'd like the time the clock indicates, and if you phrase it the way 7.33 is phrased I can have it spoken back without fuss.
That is 3.53
